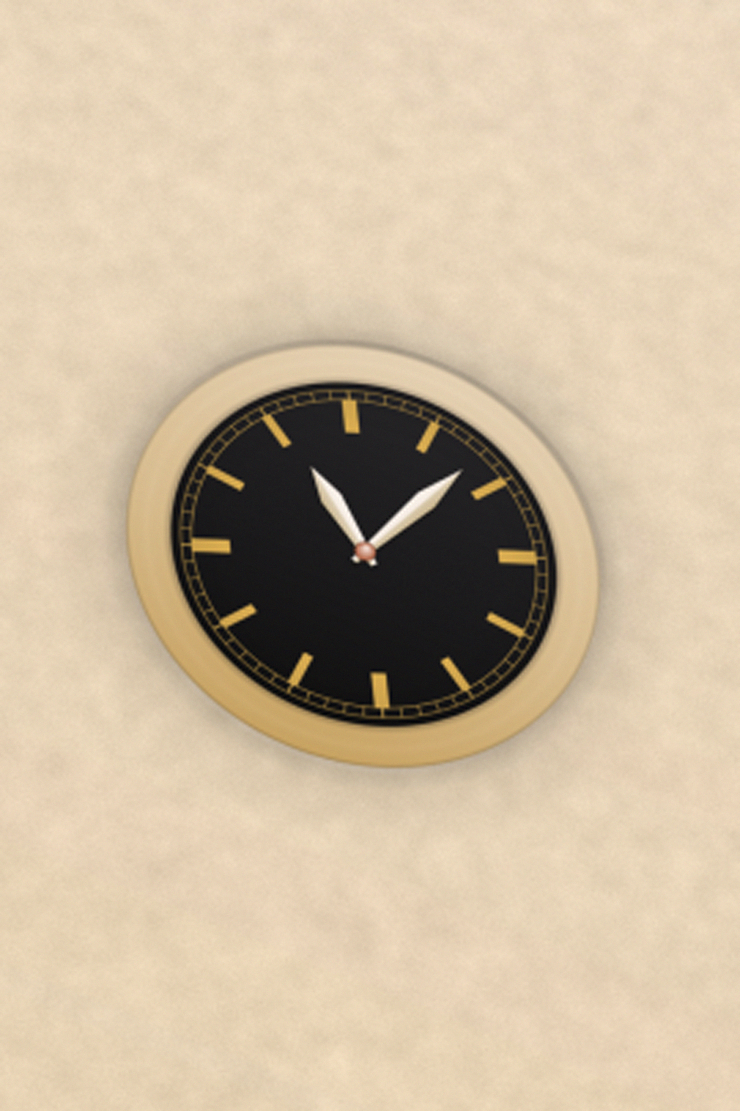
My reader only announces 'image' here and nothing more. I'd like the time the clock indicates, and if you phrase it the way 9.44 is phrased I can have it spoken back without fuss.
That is 11.08
